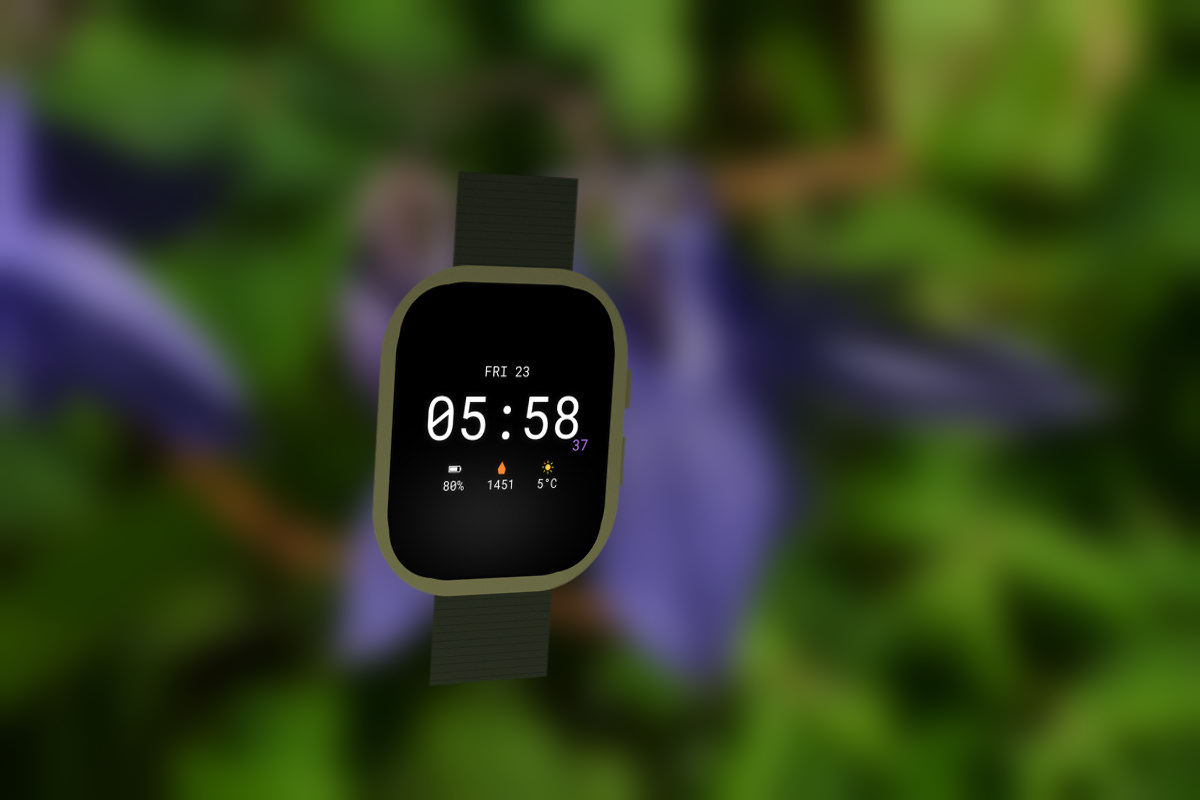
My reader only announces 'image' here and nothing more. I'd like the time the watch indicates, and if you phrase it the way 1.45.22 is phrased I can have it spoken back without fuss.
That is 5.58.37
